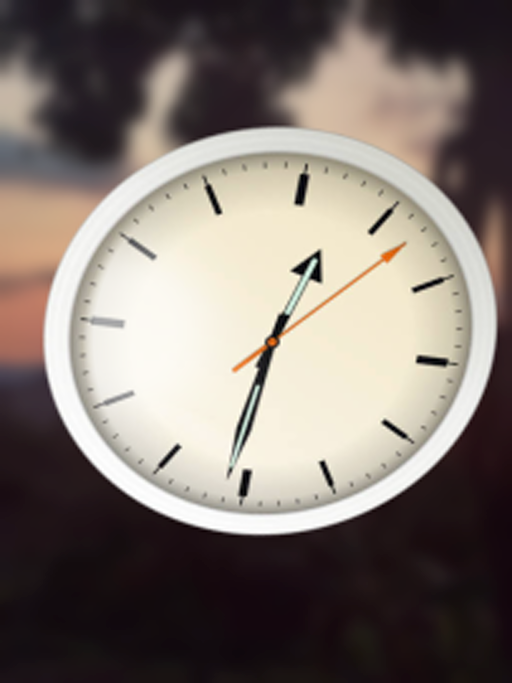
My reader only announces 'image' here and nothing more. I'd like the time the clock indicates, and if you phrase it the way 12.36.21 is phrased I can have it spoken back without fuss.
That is 12.31.07
